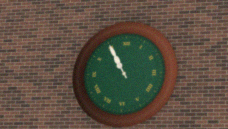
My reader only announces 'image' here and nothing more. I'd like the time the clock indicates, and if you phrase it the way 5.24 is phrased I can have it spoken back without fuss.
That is 10.55
